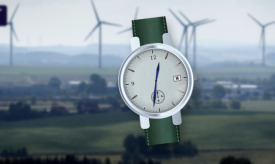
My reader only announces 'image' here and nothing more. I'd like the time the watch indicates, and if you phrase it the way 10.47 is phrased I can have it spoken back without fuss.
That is 12.32
